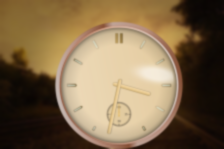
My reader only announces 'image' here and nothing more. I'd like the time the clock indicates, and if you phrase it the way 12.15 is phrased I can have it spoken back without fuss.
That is 3.32
